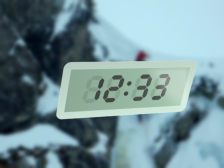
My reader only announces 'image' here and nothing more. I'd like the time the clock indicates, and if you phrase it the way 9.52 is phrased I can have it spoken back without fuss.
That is 12.33
